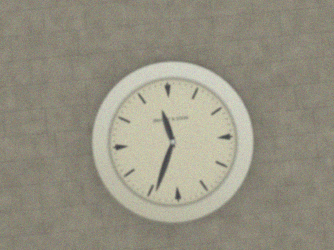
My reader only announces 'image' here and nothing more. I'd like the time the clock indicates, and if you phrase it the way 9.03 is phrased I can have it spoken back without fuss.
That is 11.34
